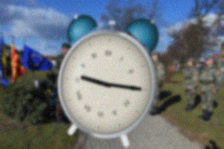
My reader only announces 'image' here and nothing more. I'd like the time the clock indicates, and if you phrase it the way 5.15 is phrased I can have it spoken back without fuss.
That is 9.15
